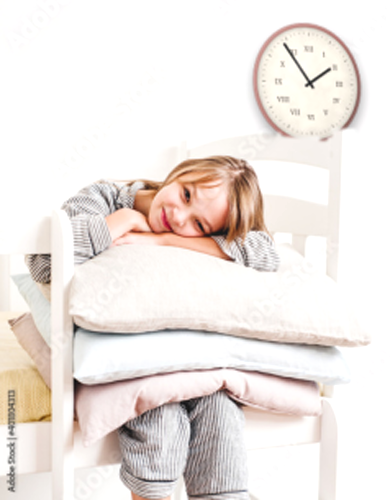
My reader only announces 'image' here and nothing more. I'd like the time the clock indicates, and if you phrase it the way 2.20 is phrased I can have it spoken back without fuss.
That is 1.54
